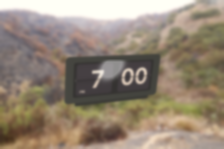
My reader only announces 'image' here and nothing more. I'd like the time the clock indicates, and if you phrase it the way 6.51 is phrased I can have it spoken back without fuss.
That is 7.00
